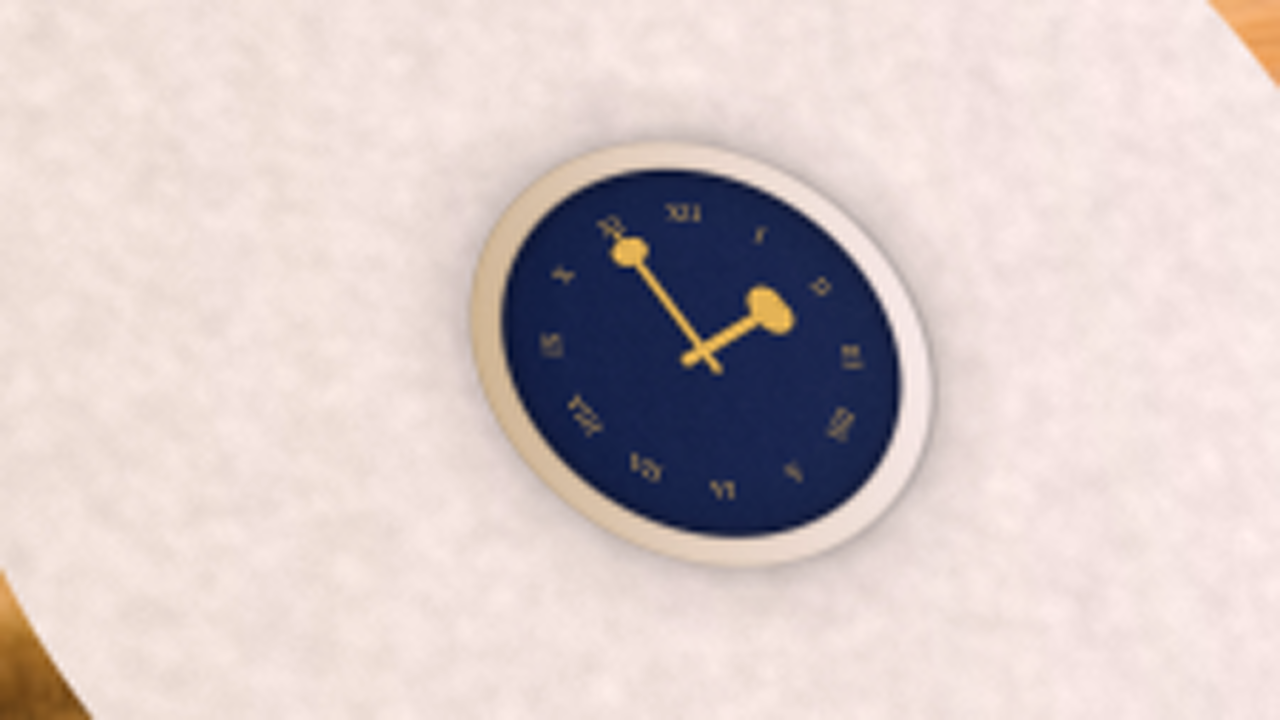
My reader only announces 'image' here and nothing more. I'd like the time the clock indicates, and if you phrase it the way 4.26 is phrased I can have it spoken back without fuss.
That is 1.55
